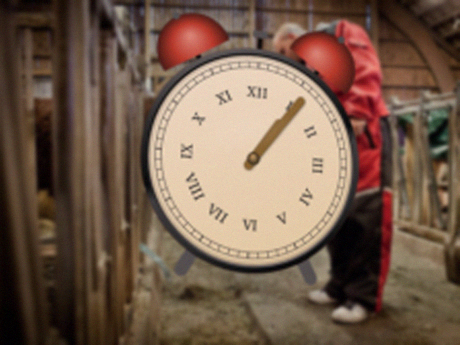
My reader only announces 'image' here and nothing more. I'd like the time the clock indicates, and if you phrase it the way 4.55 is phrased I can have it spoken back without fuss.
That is 1.06
